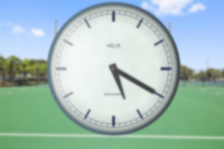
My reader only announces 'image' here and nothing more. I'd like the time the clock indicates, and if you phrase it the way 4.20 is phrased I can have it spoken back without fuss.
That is 5.20
